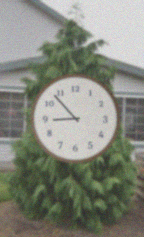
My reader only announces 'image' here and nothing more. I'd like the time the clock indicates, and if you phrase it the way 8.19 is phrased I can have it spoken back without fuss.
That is 8.53
